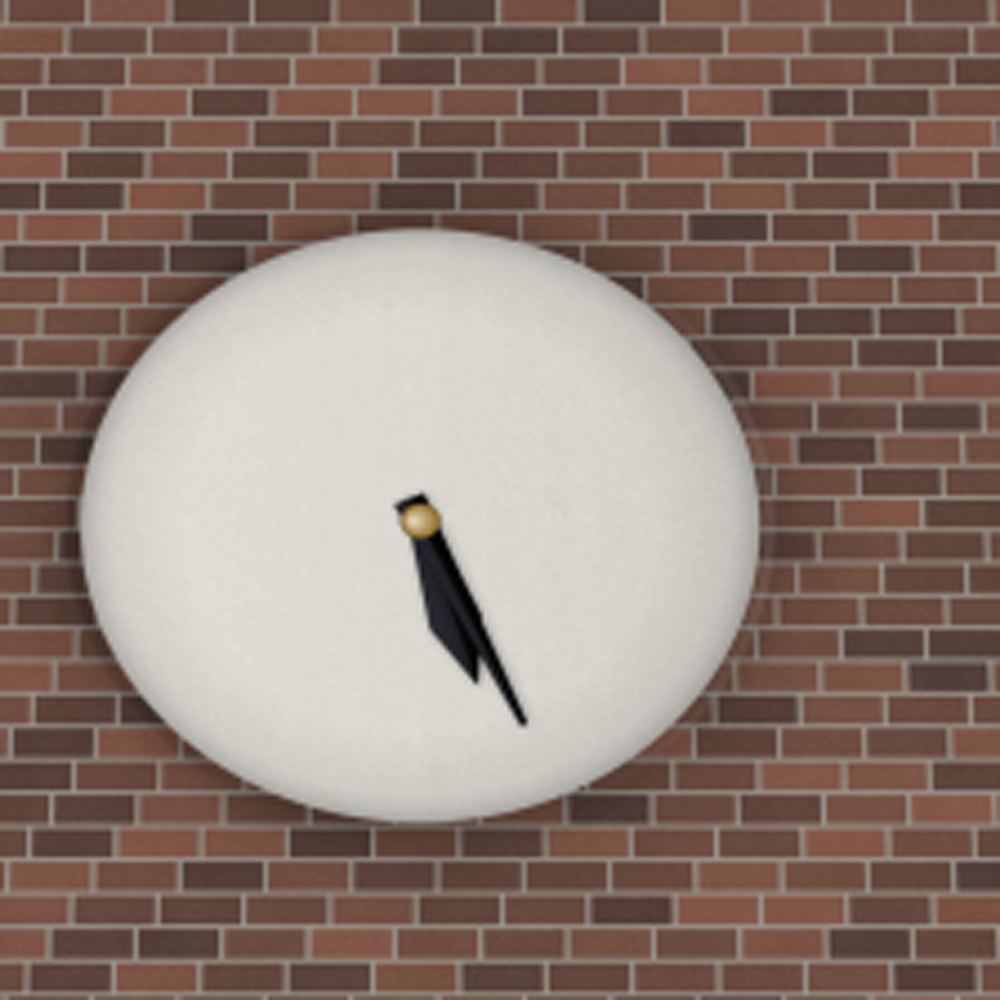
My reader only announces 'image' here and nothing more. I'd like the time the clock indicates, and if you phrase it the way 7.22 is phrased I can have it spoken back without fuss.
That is 5.26
